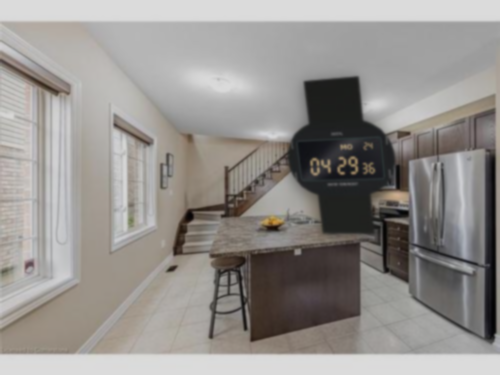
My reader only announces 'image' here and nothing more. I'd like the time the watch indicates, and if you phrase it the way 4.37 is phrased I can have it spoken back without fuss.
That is 4.29
